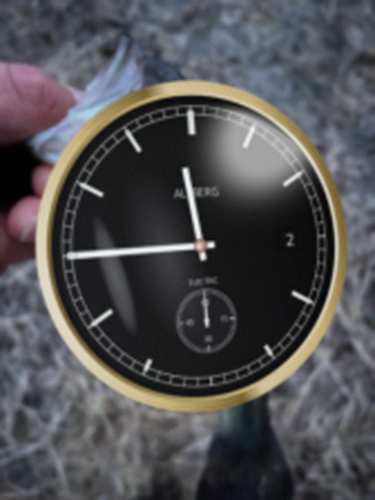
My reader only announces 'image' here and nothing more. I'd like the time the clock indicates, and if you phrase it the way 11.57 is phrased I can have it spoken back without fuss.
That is 11.45
